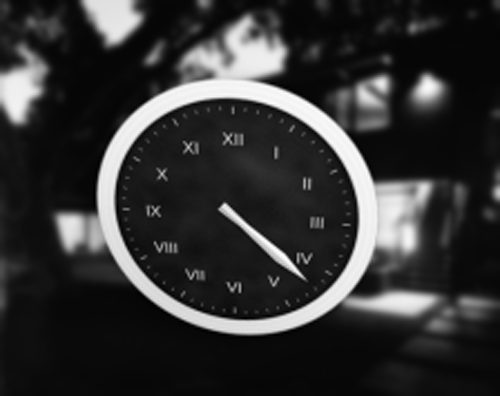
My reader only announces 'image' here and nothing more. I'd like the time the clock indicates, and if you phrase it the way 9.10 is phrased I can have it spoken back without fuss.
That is 4.22
